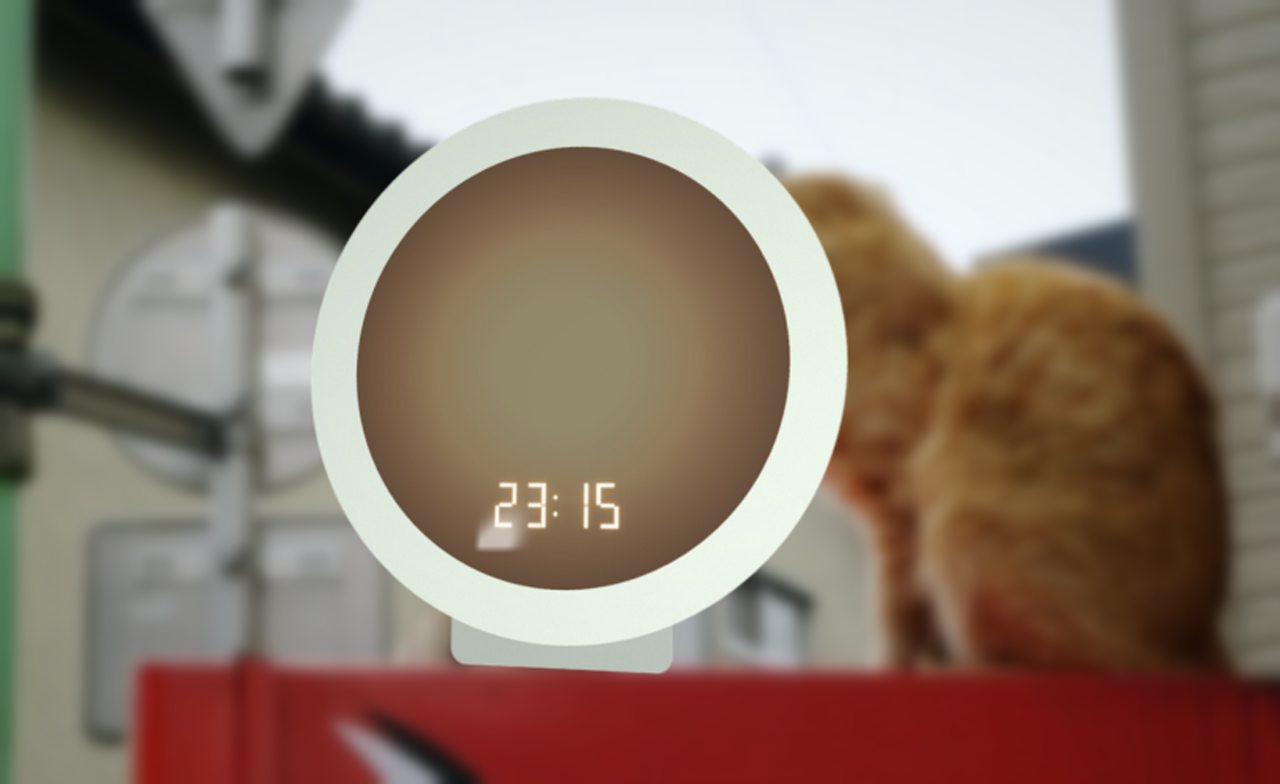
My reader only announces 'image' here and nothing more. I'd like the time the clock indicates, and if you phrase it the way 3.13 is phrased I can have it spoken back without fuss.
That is 23.15
